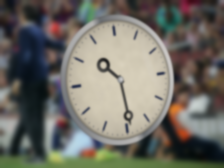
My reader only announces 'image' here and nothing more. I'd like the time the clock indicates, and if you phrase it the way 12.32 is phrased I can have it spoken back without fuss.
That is 10.29
